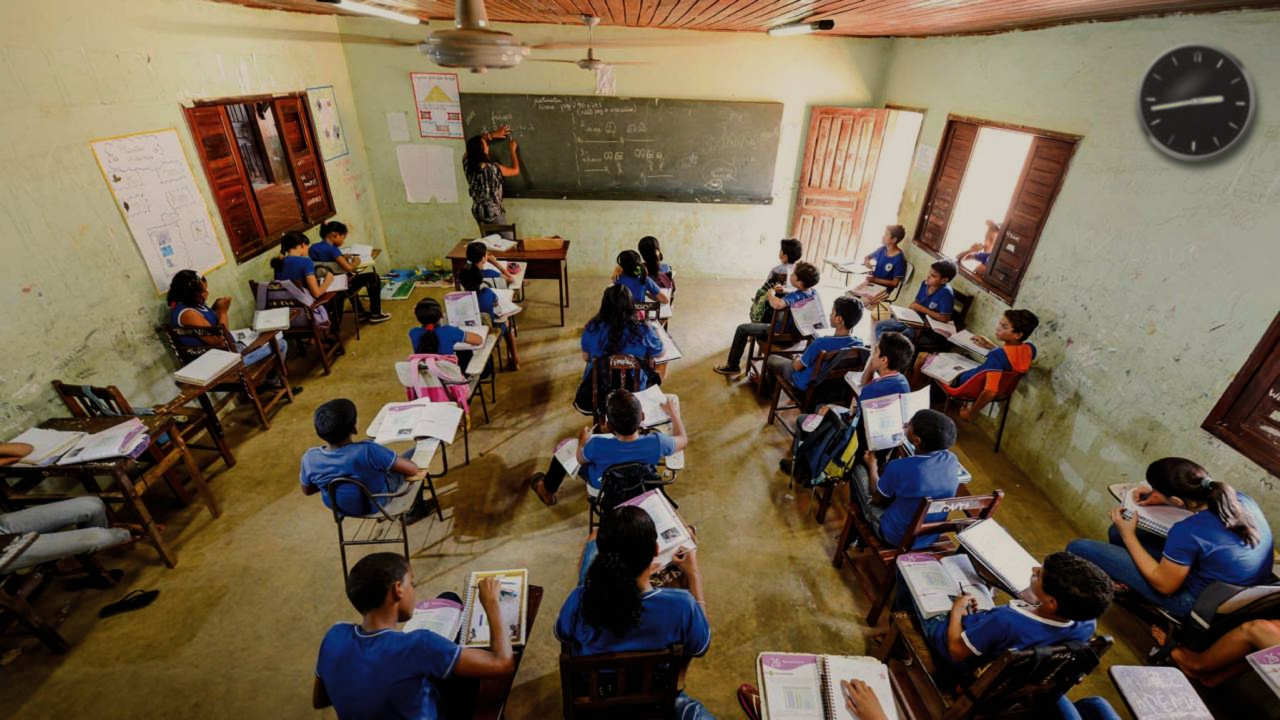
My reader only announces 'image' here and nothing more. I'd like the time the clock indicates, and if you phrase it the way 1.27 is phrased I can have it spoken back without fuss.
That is 2.43
